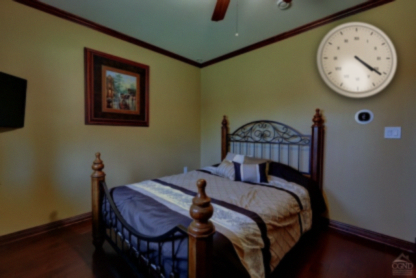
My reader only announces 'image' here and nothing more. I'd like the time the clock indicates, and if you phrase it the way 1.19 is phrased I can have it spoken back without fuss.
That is 4.21
